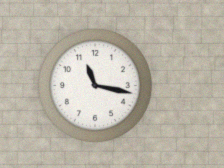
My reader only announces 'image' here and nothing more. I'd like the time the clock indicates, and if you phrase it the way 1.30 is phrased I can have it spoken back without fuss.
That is 11.17
